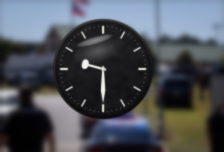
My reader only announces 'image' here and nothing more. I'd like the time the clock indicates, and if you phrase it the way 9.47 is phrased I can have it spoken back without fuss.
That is 9.30
